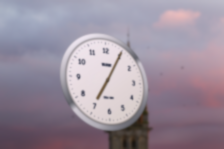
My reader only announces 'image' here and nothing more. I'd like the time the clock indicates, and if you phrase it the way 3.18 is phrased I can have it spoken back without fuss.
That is 7.05
